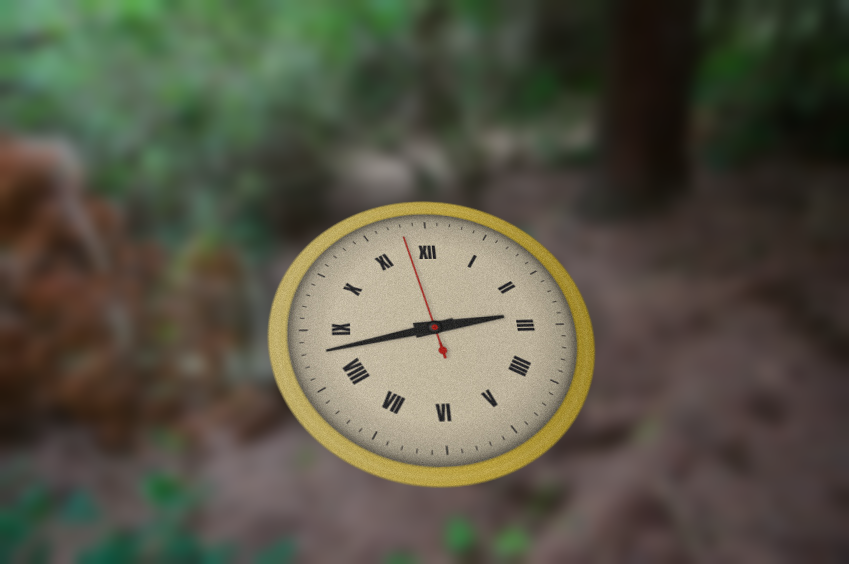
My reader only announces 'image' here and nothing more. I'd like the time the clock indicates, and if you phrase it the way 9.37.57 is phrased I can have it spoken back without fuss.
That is 2.42.58
